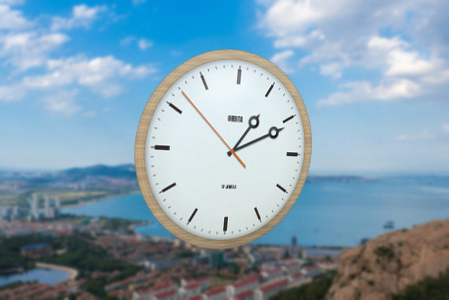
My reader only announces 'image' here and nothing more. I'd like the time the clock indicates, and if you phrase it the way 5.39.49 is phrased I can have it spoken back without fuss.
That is 1.10.52
